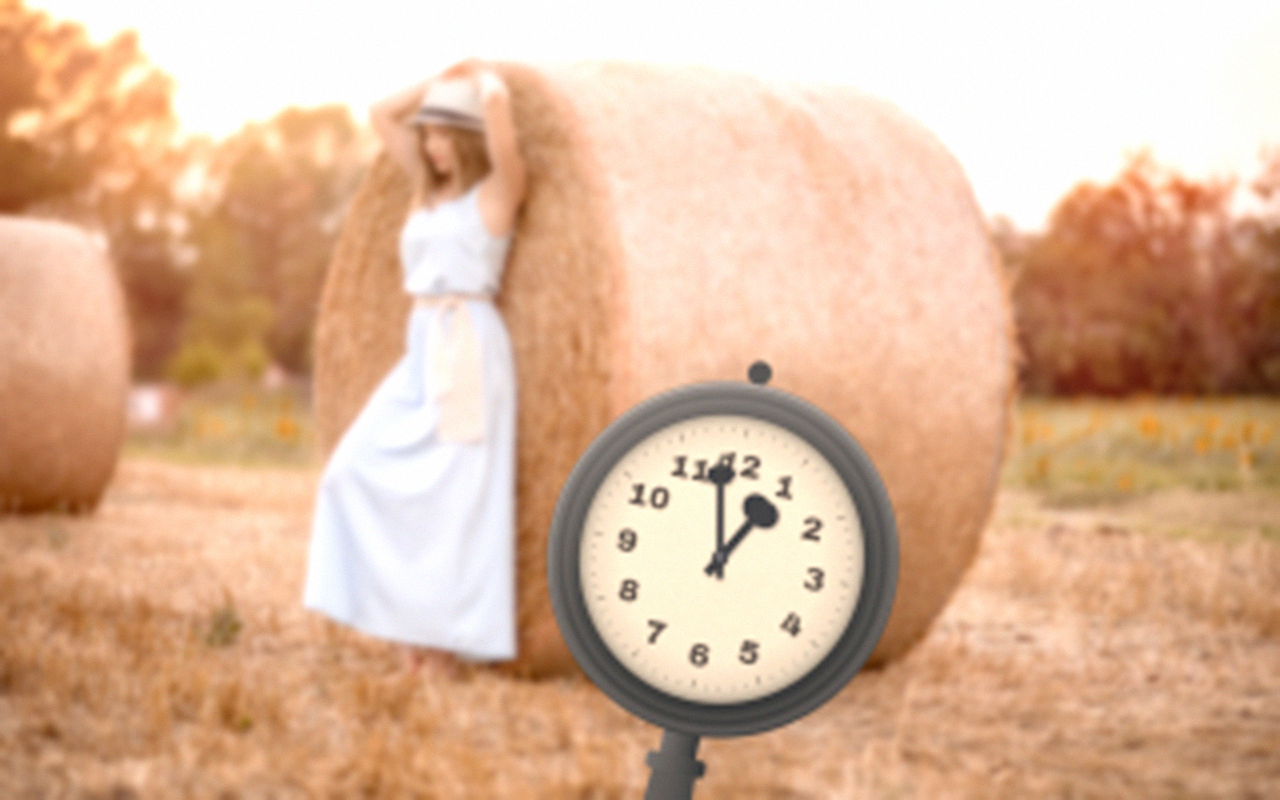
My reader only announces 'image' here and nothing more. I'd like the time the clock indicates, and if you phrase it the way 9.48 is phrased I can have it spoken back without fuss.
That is 12.58
